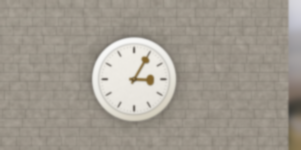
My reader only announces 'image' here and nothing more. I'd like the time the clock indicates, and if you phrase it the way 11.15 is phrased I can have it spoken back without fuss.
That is 3.05
